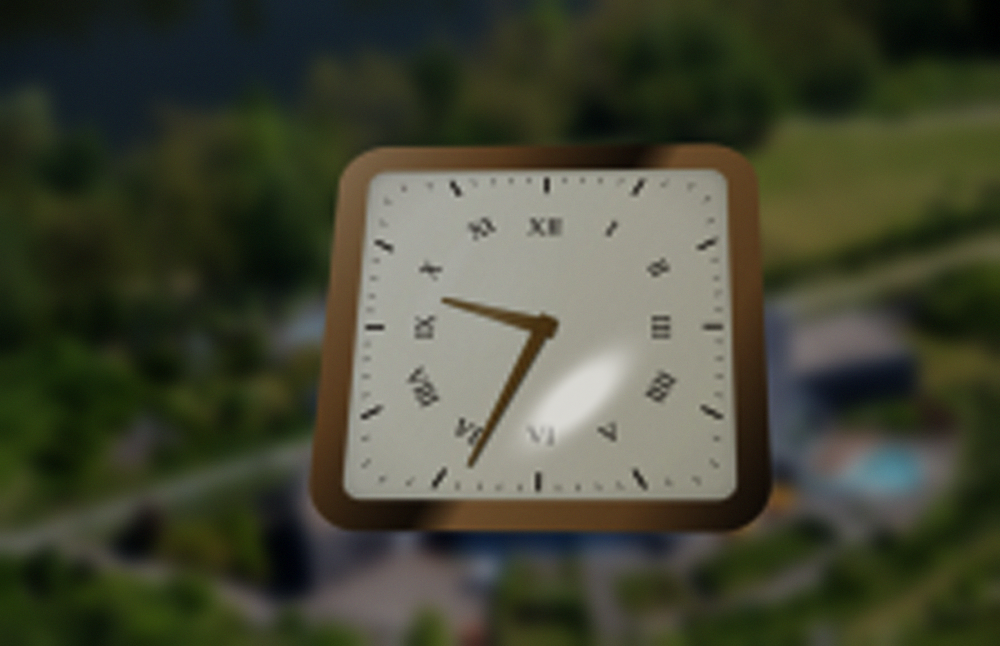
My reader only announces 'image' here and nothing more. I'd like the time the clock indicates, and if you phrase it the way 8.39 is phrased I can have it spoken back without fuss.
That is 9.34
